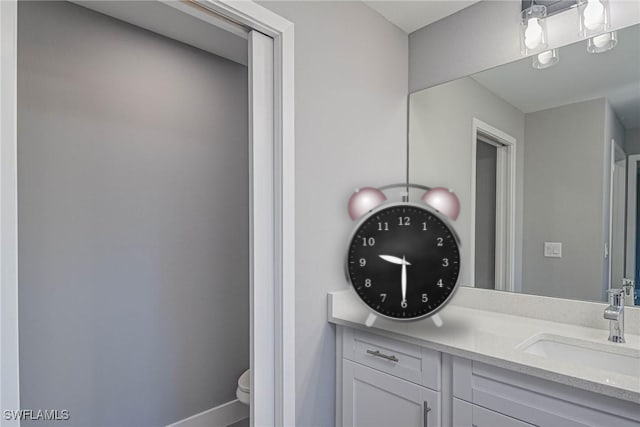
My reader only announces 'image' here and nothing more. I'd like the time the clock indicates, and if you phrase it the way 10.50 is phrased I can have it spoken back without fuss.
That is 9.30
